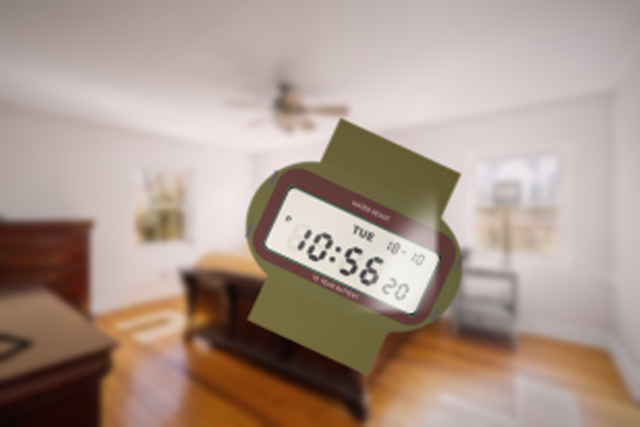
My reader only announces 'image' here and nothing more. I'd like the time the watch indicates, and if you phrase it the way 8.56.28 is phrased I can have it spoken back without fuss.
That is 10.56.20
